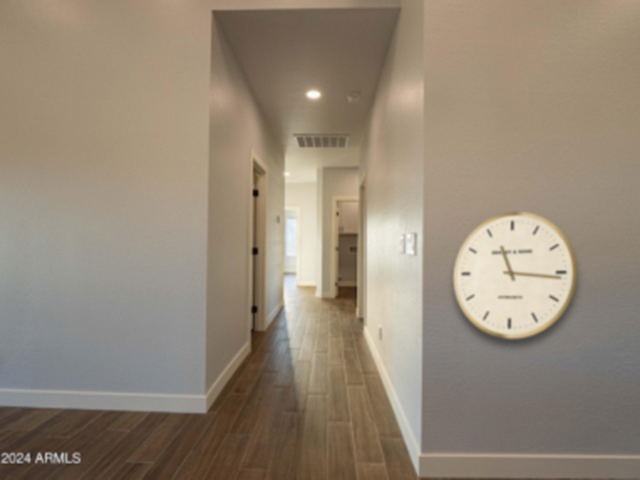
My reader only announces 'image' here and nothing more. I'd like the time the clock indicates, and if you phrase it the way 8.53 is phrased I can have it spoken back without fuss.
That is 11.16
